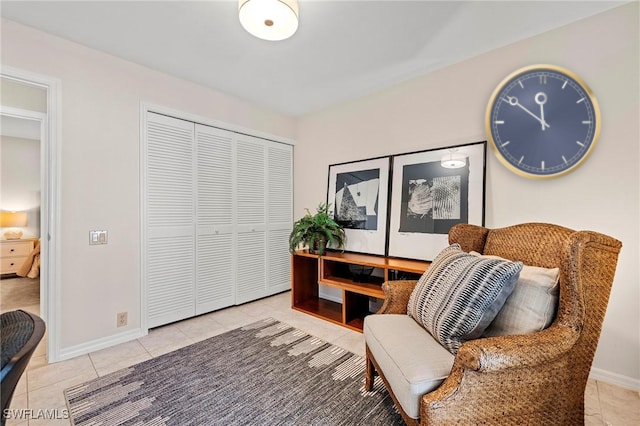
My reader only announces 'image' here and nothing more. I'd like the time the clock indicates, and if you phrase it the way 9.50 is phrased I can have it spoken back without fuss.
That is 11.51
